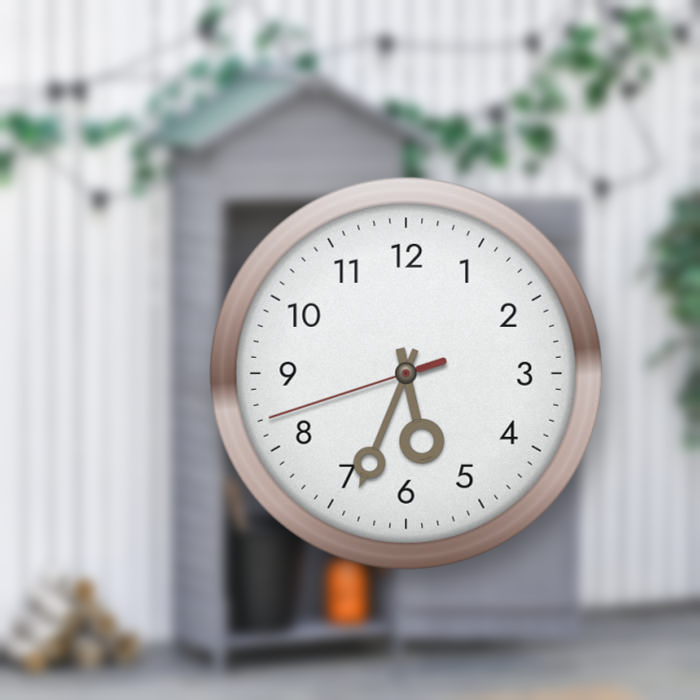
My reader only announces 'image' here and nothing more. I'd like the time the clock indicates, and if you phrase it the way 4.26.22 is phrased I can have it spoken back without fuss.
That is 5.33.42
